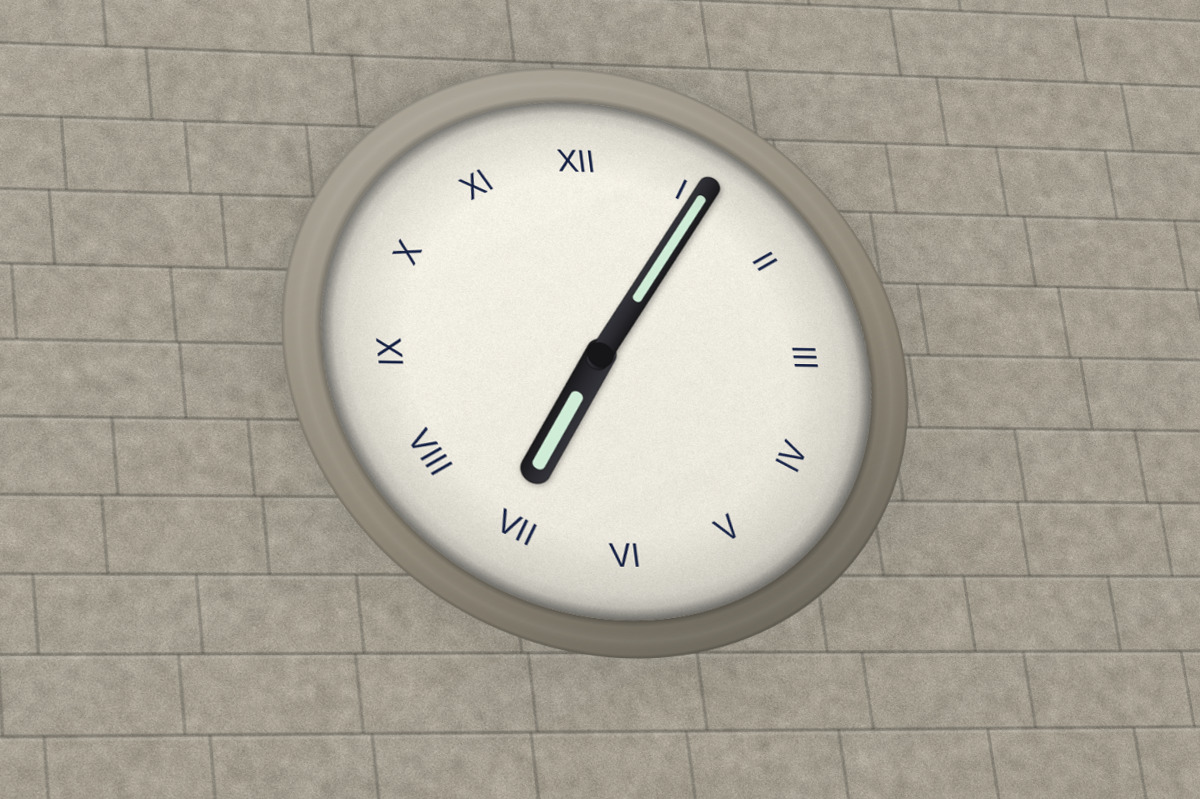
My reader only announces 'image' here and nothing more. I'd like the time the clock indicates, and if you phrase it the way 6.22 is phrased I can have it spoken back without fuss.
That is 7.06
